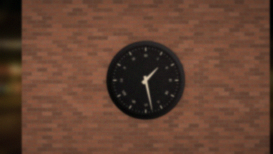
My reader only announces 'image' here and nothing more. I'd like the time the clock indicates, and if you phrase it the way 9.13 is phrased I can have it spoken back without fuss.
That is 1.28
